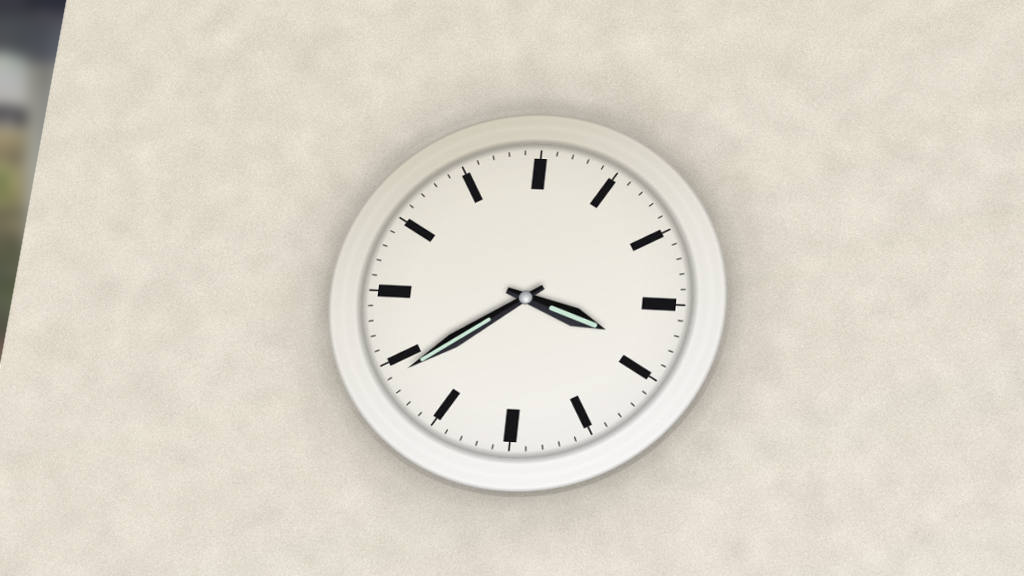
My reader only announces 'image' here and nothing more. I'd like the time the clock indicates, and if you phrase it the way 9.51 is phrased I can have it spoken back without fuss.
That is 3.39
